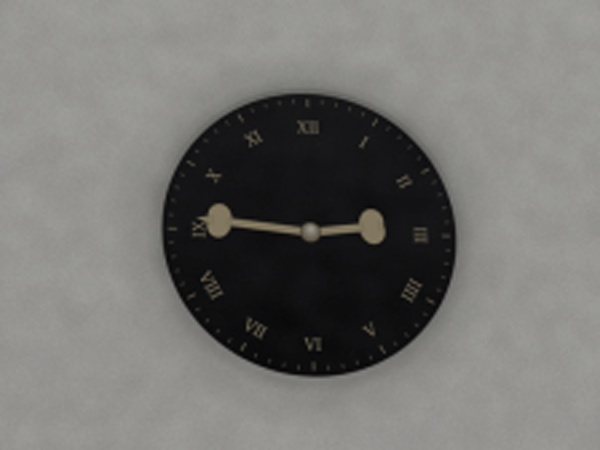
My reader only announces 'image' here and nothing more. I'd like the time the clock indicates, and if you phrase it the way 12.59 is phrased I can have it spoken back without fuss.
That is 2.46
